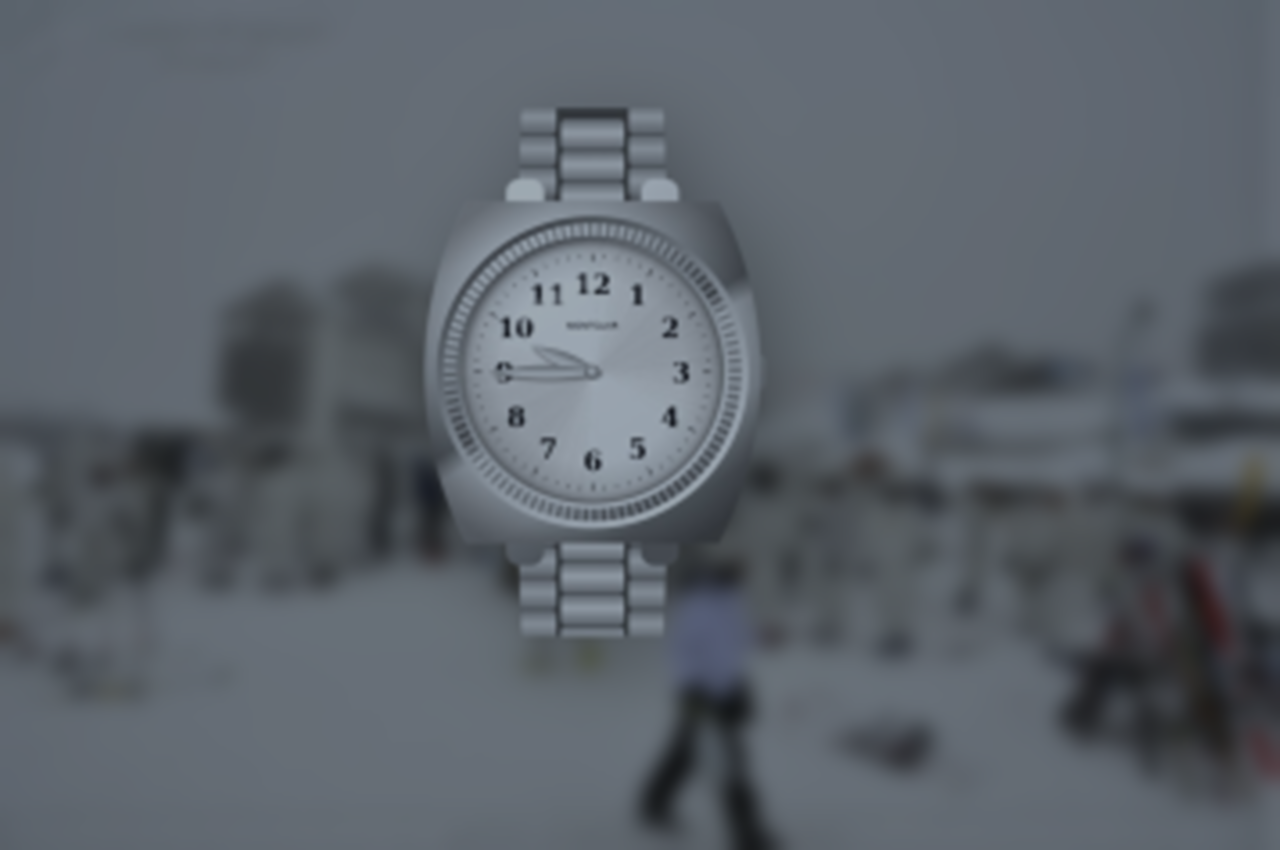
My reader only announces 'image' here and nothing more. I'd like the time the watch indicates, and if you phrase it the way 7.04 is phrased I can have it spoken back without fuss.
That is 9.45
